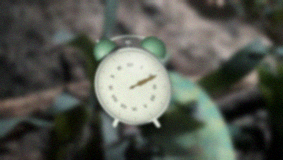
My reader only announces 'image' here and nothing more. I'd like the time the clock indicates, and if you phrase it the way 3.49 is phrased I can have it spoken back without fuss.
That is 2.11
